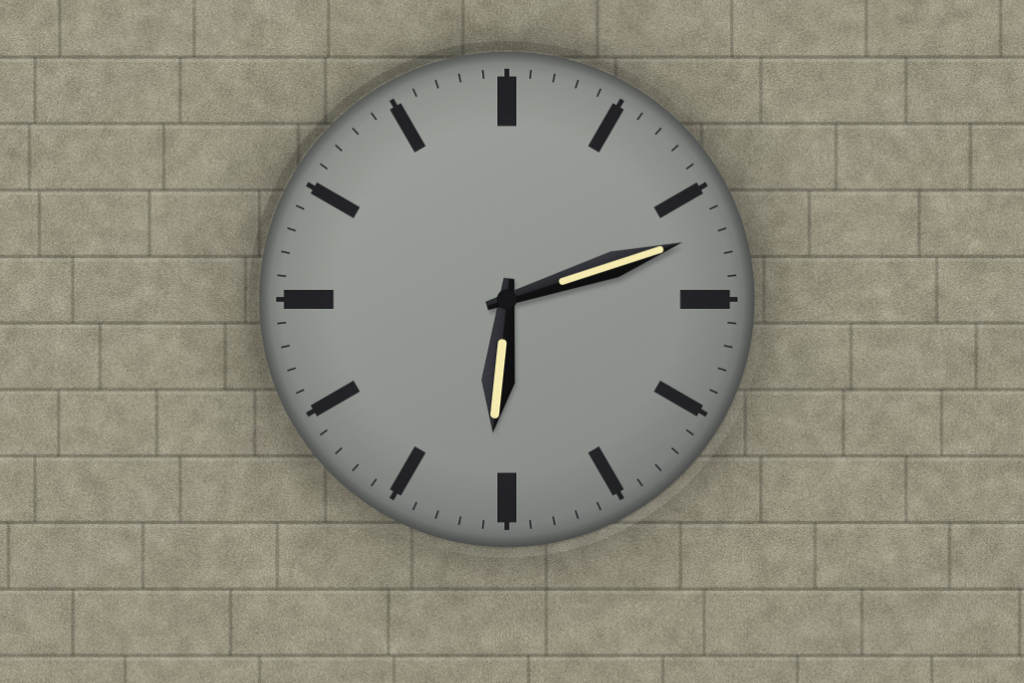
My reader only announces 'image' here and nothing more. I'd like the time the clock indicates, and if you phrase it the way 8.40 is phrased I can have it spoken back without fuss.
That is 6.12
